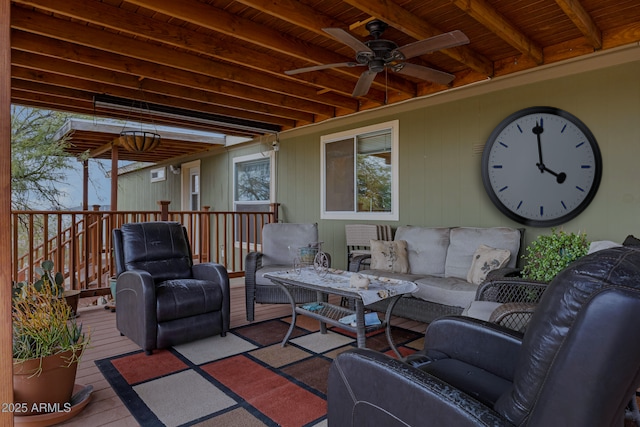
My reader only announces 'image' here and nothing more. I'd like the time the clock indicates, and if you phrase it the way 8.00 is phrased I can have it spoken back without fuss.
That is 3.59
